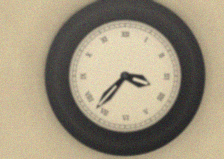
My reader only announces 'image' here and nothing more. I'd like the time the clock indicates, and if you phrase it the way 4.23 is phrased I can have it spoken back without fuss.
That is 3.37
